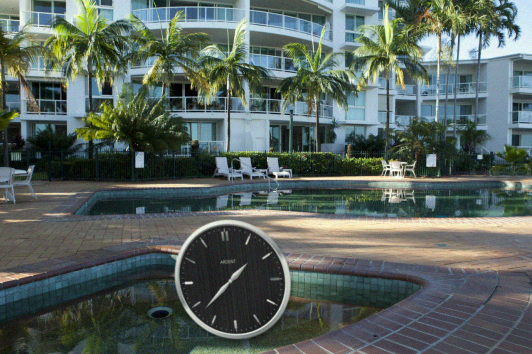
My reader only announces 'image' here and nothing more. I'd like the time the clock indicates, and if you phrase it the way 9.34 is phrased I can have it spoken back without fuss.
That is 1.38
